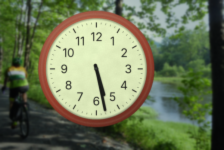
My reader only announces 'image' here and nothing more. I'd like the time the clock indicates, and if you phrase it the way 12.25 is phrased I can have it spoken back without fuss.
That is 5.28
